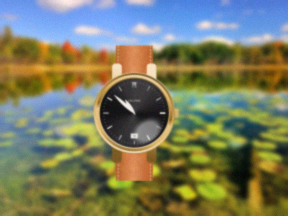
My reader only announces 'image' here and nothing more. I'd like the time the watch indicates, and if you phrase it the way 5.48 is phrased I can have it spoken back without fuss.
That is 10.52
